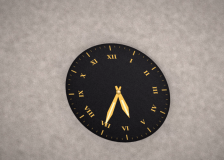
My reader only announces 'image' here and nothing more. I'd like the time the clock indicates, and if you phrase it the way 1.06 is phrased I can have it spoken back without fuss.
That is 5.35
